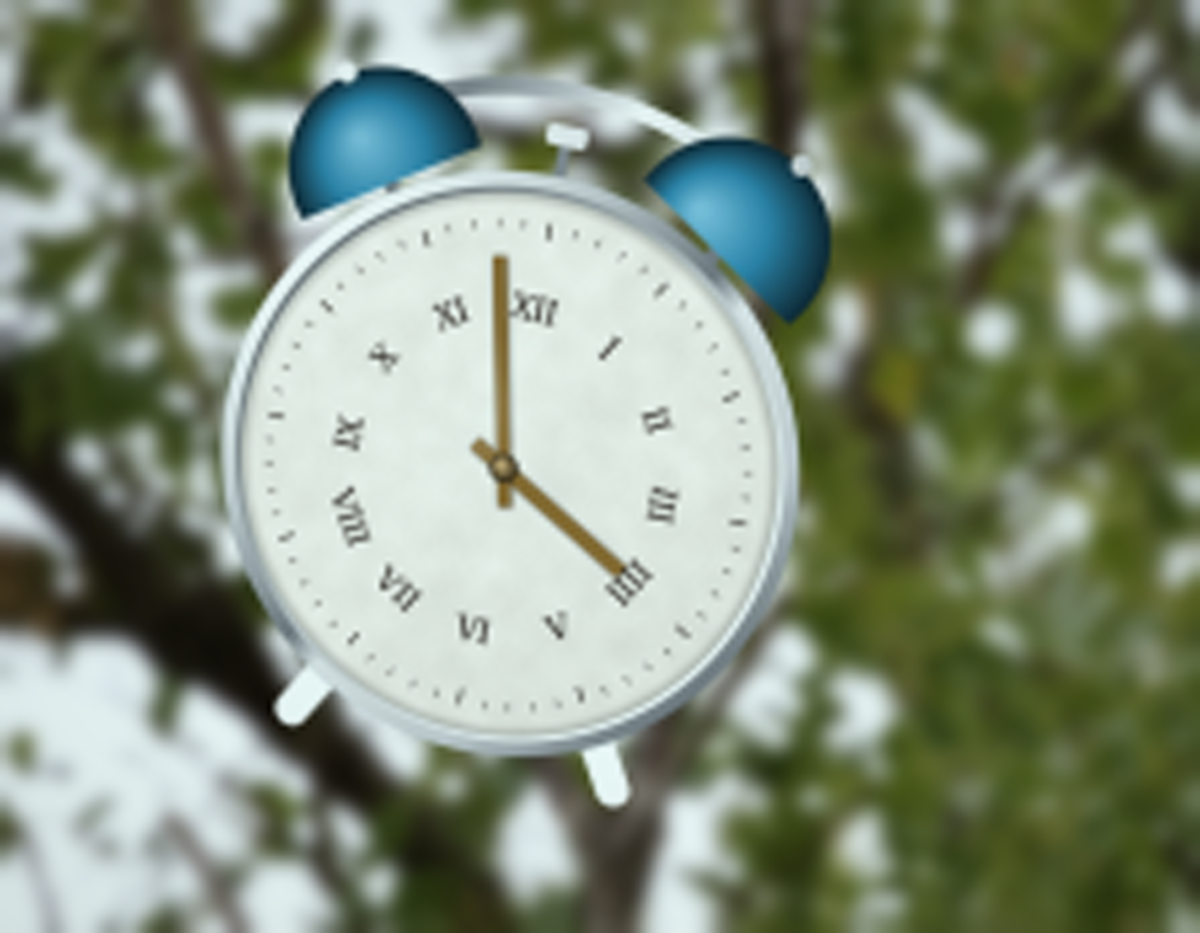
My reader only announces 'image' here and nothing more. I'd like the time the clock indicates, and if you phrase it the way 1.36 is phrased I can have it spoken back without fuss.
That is 3.58
